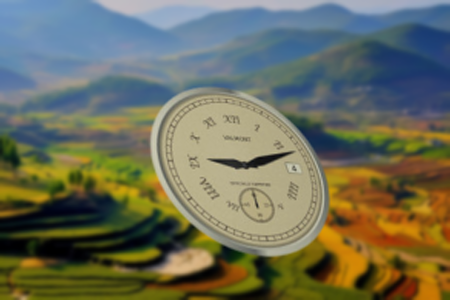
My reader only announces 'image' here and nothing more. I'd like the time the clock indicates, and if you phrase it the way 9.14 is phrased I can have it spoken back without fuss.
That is 9.12
